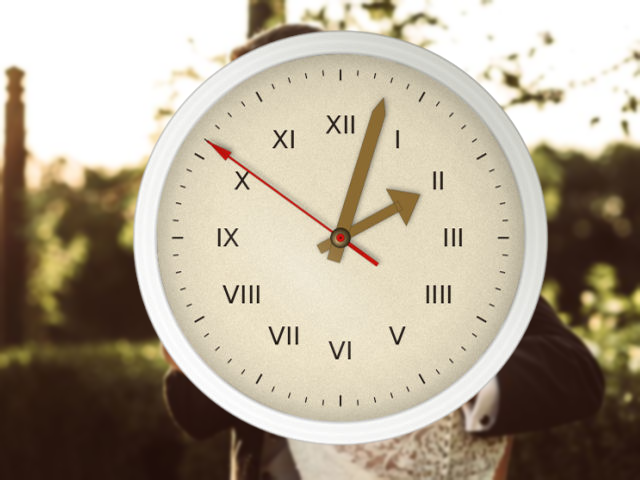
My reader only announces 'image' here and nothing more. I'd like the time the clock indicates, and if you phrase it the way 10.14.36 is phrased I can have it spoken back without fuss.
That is 2.02.51
